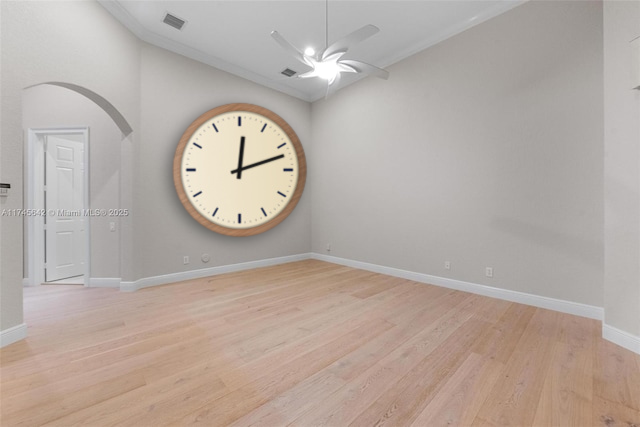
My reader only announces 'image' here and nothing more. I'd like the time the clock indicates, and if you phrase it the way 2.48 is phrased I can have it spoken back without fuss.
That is 12.12
